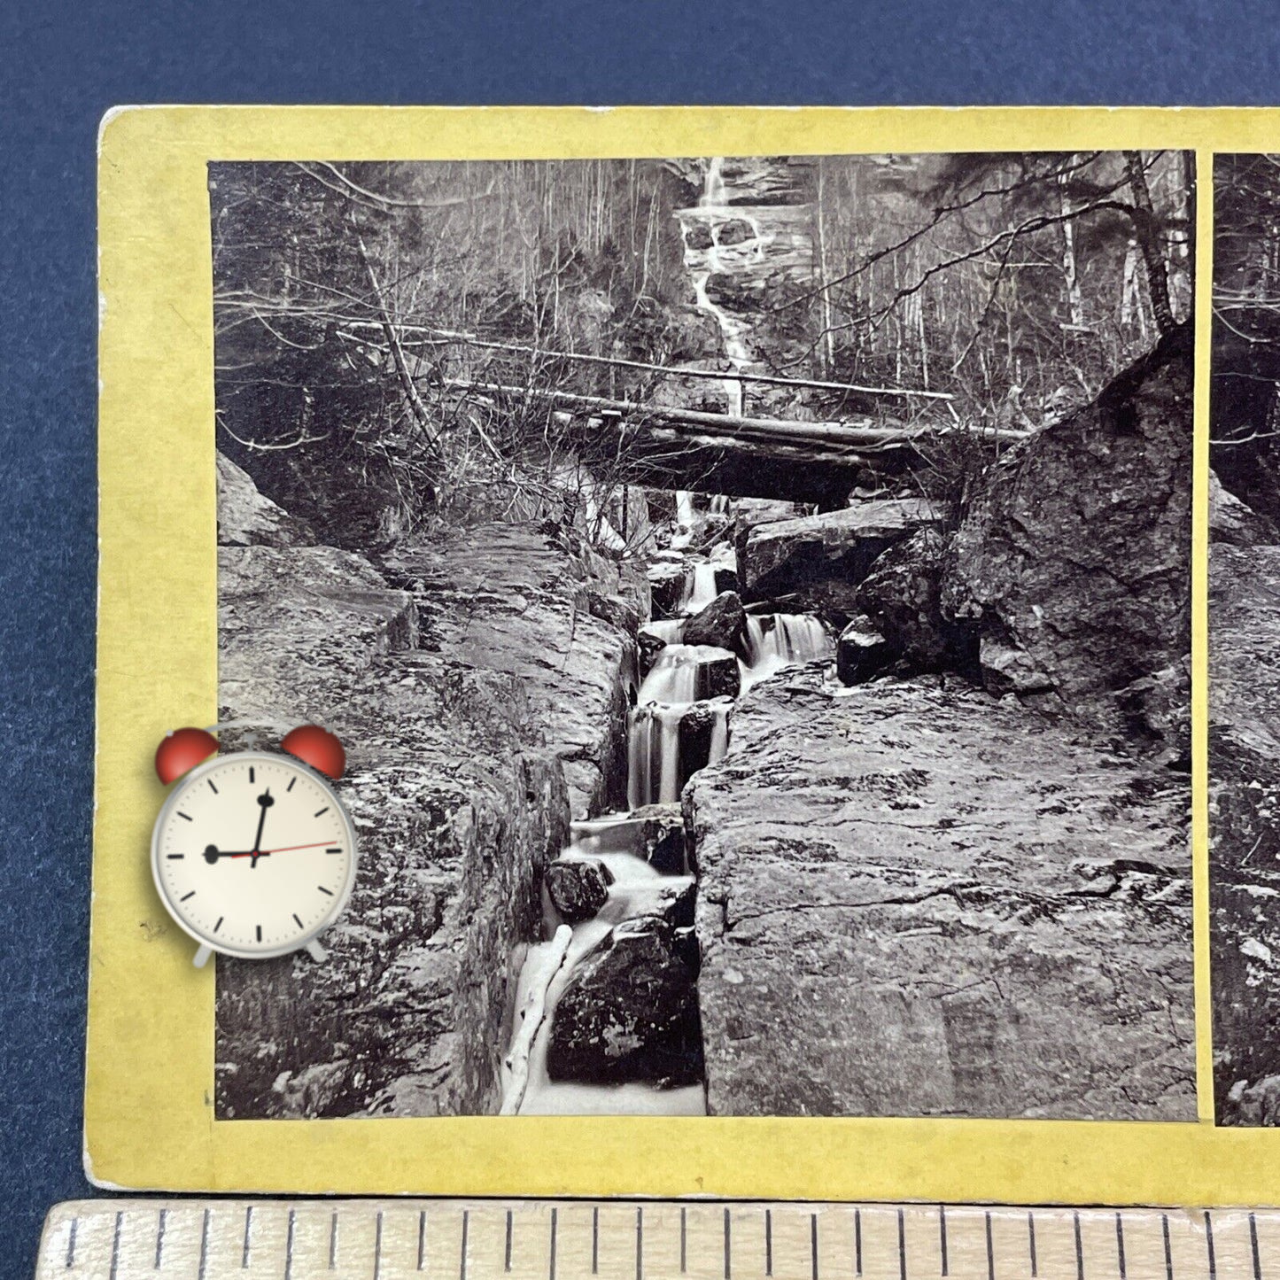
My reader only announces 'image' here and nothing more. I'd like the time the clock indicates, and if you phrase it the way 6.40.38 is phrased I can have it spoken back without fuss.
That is 9.02.14
